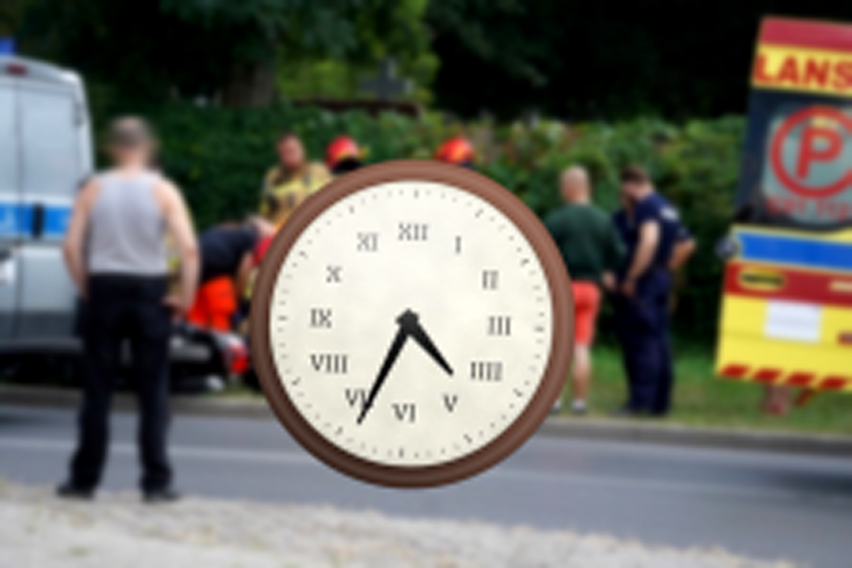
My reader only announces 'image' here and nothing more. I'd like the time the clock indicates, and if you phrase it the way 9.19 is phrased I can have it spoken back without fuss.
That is 4.34
